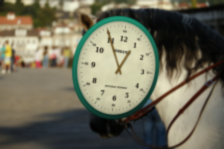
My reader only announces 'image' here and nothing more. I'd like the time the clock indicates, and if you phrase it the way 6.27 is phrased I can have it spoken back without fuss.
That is 12.55
